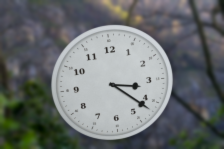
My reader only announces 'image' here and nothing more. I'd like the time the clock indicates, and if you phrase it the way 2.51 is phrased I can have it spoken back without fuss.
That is 3.22
